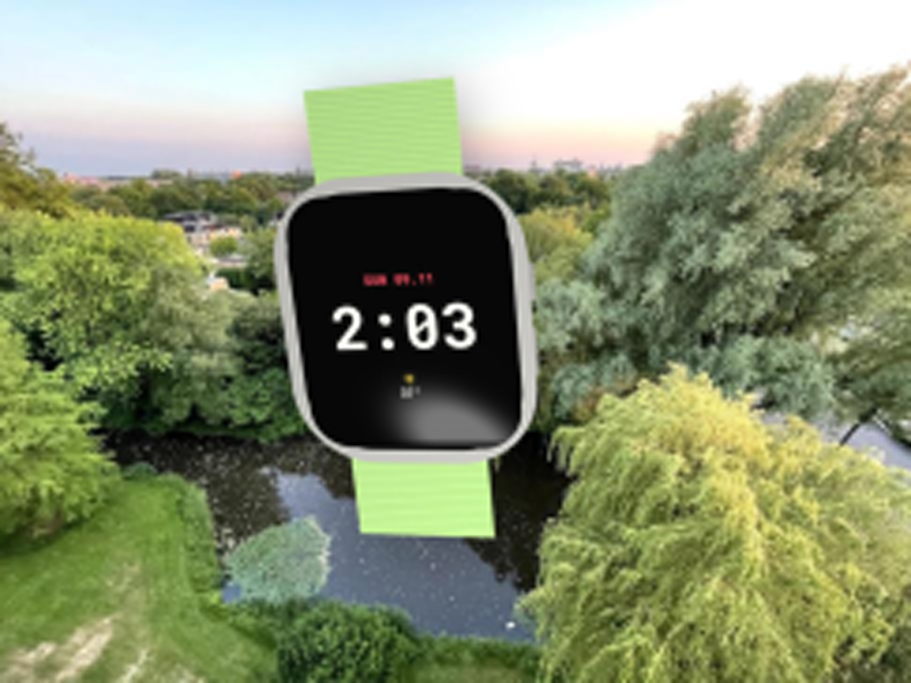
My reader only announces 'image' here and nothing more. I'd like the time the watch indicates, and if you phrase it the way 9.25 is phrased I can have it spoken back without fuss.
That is 2.03
